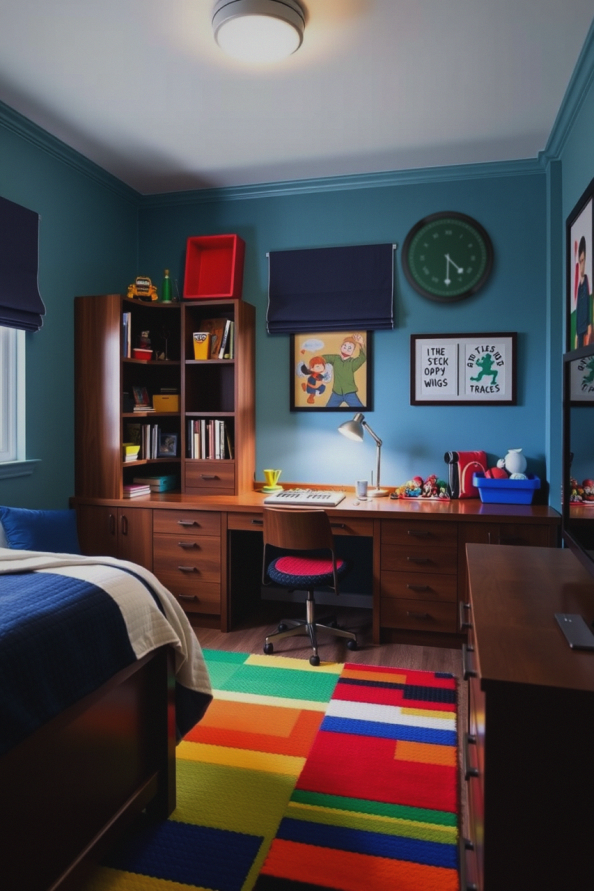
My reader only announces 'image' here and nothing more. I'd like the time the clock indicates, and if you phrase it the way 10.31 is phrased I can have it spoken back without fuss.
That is 4.30
